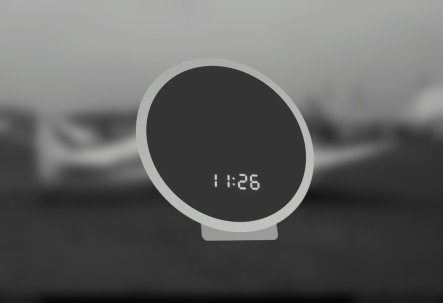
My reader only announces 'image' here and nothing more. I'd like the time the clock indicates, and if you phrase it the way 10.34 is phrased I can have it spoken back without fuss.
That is 11.26
